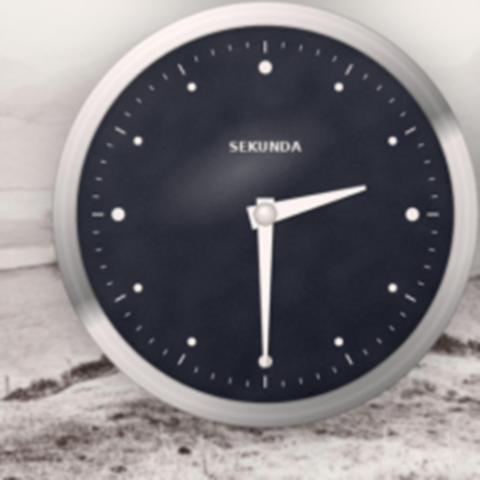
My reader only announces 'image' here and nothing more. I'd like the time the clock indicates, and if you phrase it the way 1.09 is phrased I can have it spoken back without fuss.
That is 2.30
